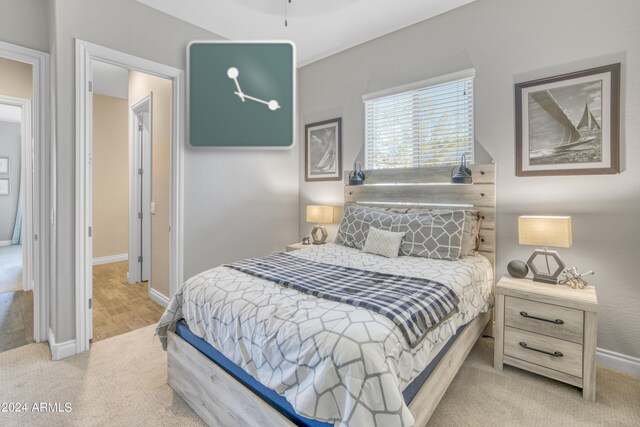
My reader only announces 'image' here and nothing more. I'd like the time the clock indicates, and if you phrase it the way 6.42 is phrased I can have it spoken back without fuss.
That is 11.18
